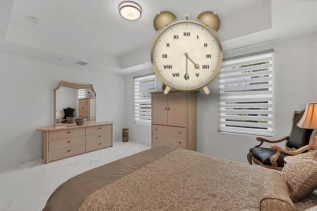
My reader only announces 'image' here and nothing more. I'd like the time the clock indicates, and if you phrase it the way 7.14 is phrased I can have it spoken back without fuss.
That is 4.30
